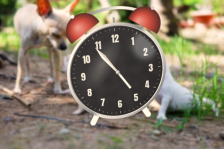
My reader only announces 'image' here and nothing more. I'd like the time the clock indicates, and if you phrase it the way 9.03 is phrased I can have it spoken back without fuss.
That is 4.54
